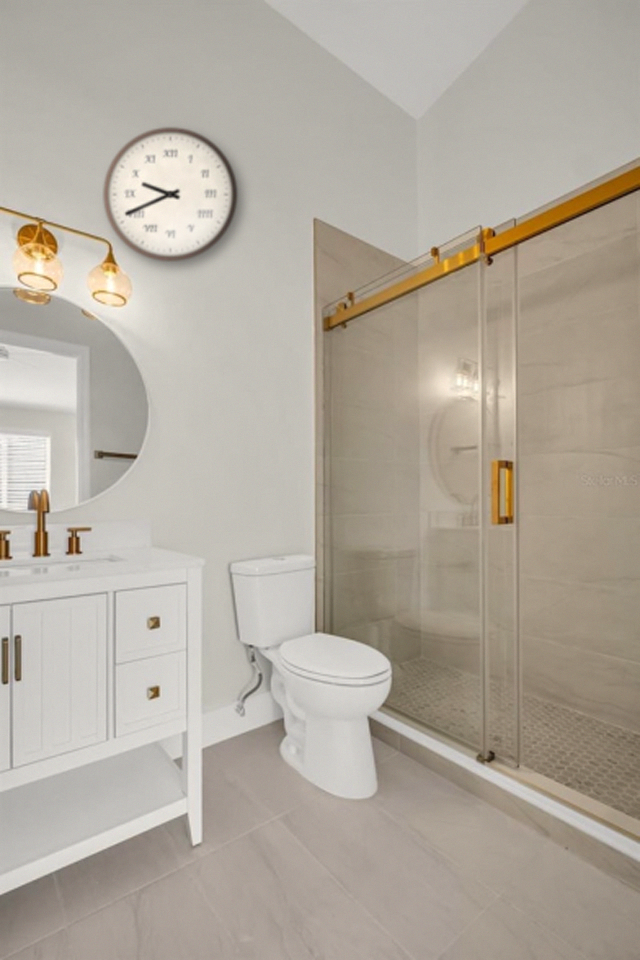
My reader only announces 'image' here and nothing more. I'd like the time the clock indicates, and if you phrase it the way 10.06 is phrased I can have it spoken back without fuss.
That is 9.41
